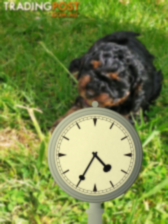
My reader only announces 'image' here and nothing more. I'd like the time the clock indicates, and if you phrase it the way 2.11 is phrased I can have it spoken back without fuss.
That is 4.35
